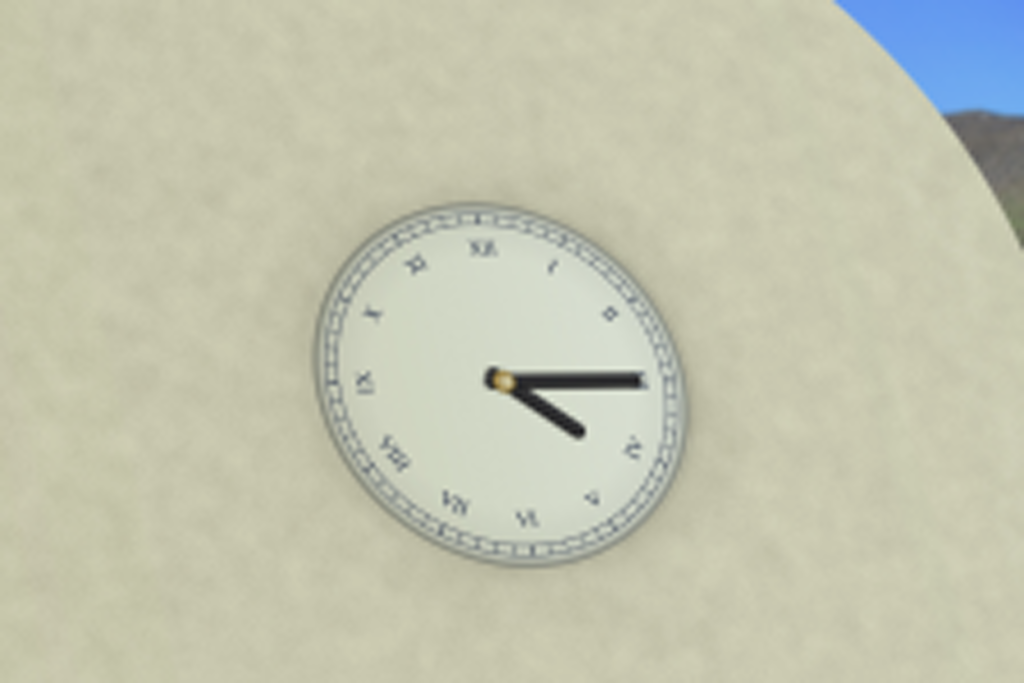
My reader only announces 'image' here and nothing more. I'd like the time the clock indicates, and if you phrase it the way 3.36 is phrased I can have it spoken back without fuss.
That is 4.15
